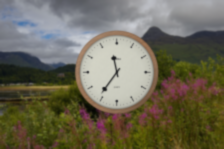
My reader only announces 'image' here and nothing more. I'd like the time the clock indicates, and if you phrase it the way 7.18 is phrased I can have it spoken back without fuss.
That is 11.36
